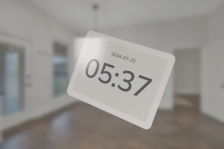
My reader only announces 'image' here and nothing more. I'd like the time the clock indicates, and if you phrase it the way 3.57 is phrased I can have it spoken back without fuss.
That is 5.37
